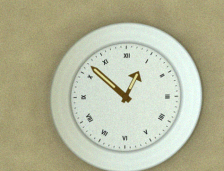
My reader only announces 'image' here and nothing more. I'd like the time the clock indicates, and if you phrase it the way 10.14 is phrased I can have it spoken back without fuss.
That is 12.52
